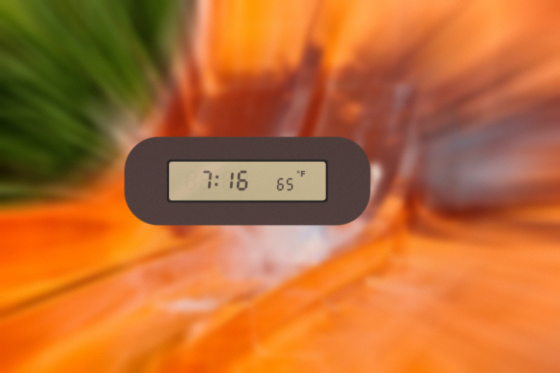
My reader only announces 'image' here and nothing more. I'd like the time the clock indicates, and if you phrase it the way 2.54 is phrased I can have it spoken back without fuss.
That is 7.16
